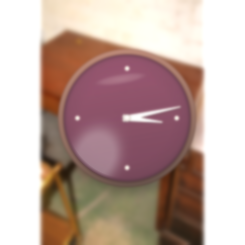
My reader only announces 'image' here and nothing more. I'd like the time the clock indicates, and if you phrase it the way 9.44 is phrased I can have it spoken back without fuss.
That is 3.13
